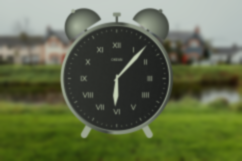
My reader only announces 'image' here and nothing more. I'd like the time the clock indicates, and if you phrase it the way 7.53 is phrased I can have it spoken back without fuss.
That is 6.07
